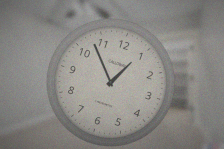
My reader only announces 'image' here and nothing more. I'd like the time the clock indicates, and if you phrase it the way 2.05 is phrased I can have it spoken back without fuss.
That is 12.53
